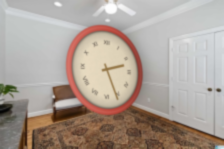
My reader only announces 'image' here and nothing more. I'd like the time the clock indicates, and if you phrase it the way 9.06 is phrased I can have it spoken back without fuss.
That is 2.26
